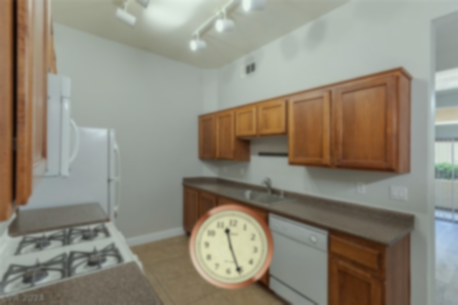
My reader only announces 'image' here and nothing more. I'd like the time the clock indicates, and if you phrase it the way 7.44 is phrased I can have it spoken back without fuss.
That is 11.26
